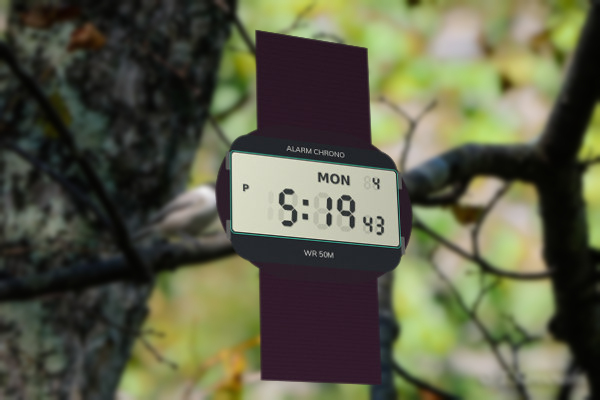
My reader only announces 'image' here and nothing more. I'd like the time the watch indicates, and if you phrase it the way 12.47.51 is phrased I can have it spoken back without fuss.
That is 5.19.43
